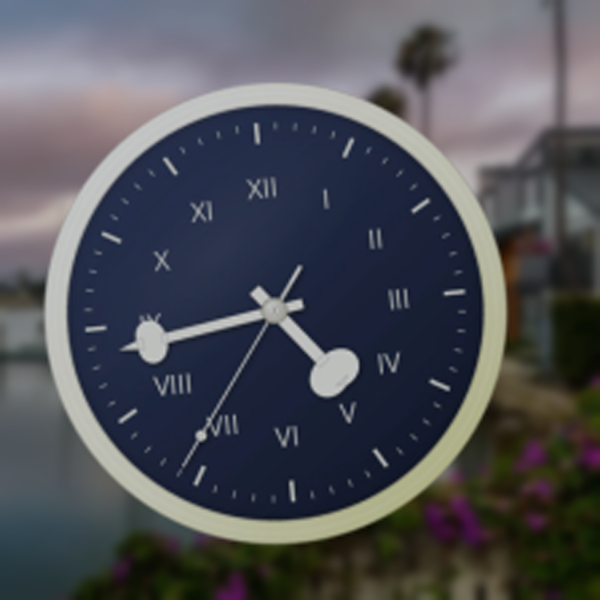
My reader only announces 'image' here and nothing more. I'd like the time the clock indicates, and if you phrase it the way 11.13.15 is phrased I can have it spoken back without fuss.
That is 4.43.36
